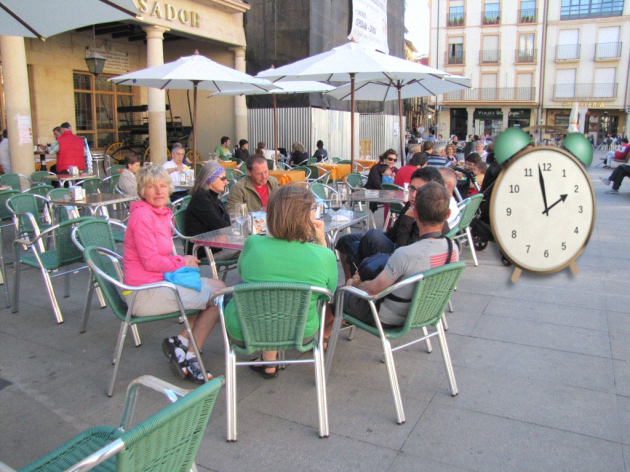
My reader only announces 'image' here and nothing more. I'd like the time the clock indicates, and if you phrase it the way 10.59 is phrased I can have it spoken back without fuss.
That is 1.58
